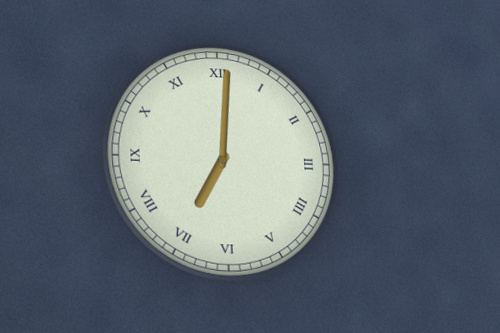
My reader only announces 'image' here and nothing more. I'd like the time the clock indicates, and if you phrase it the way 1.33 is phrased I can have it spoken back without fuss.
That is 7.01
